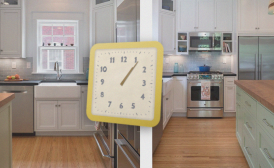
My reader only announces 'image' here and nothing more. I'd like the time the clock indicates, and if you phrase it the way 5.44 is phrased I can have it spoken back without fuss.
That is 1.06
